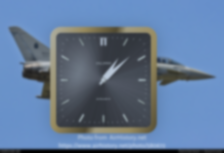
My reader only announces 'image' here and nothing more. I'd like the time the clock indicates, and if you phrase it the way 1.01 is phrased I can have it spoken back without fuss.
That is 1.08
